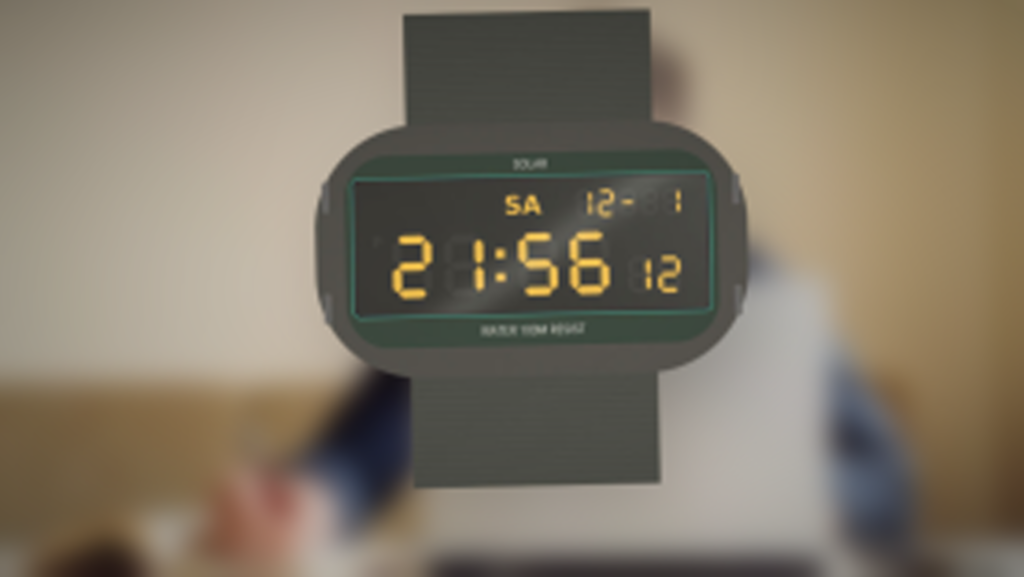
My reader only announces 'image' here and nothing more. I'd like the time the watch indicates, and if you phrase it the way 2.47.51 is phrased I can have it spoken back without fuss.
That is 21.56.12
